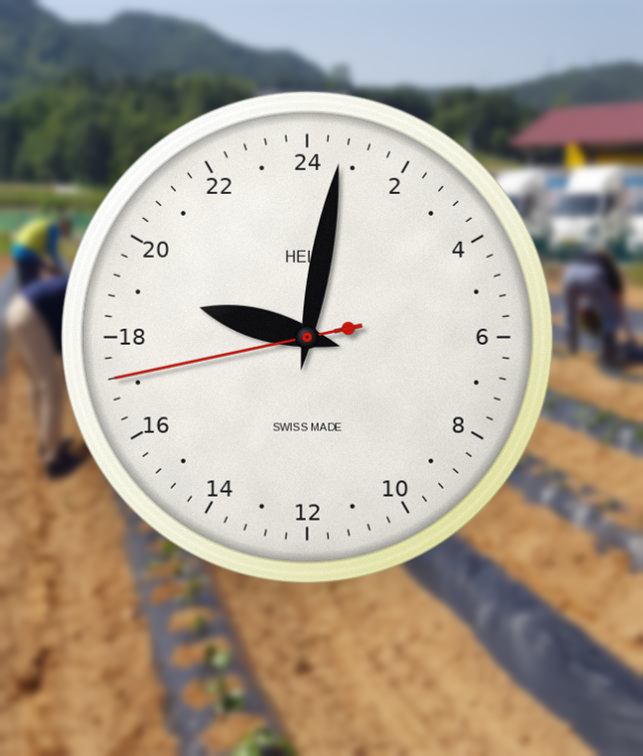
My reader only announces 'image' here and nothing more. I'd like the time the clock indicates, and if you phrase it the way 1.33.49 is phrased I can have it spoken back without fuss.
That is 19.01.43
